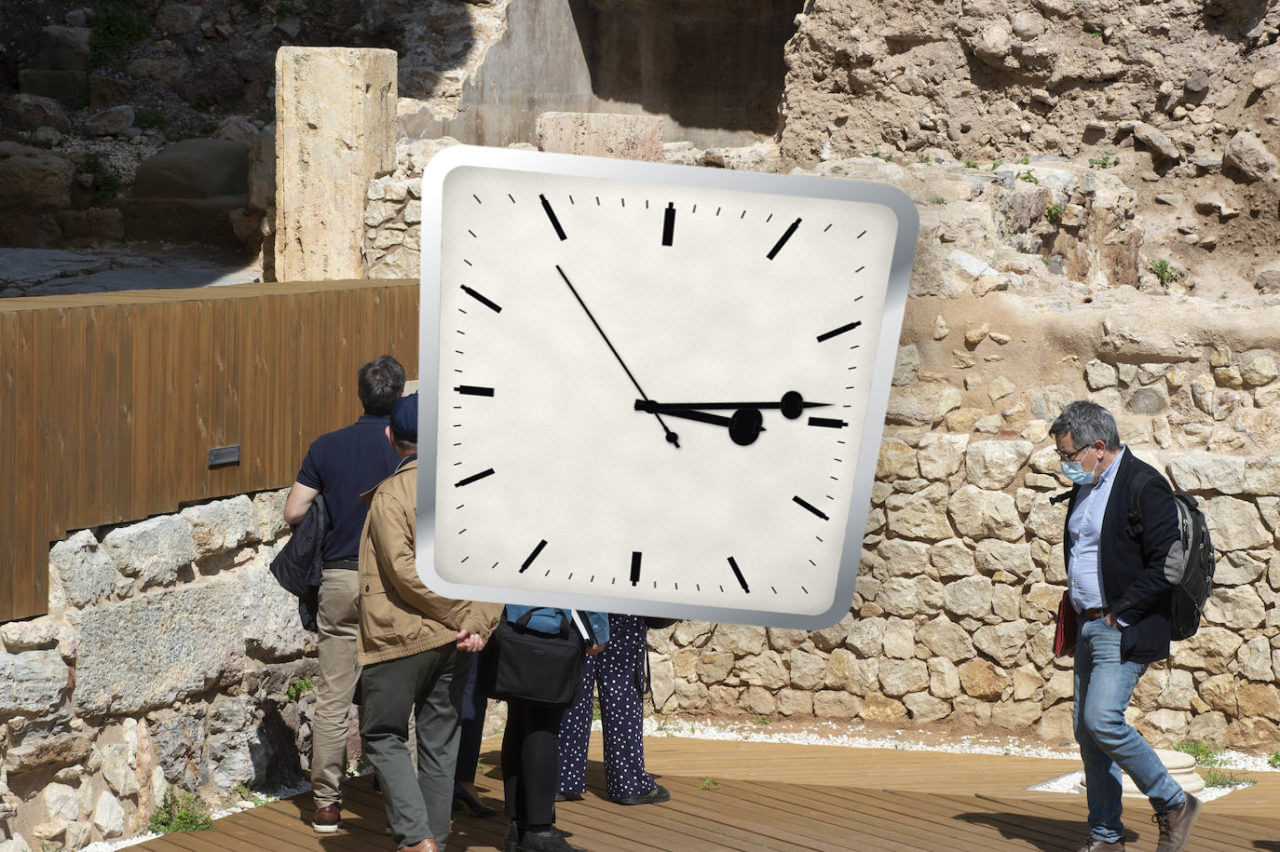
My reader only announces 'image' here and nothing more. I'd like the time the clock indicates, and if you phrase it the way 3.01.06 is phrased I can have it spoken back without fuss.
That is 3.13.54
